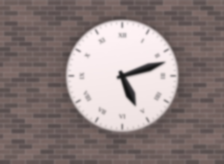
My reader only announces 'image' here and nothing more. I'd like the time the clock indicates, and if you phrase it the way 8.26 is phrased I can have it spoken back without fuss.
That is 5.12
